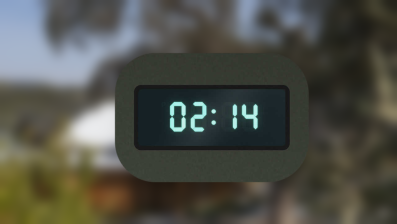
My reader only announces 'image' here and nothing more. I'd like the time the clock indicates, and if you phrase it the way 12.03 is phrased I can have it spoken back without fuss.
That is 2.14
